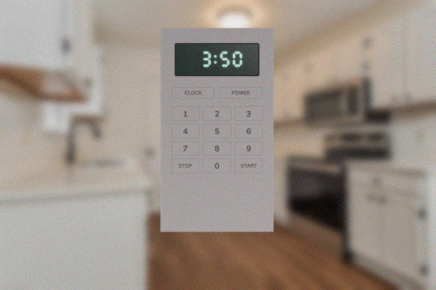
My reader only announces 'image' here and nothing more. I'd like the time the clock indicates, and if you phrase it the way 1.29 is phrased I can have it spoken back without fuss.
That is 3.50
